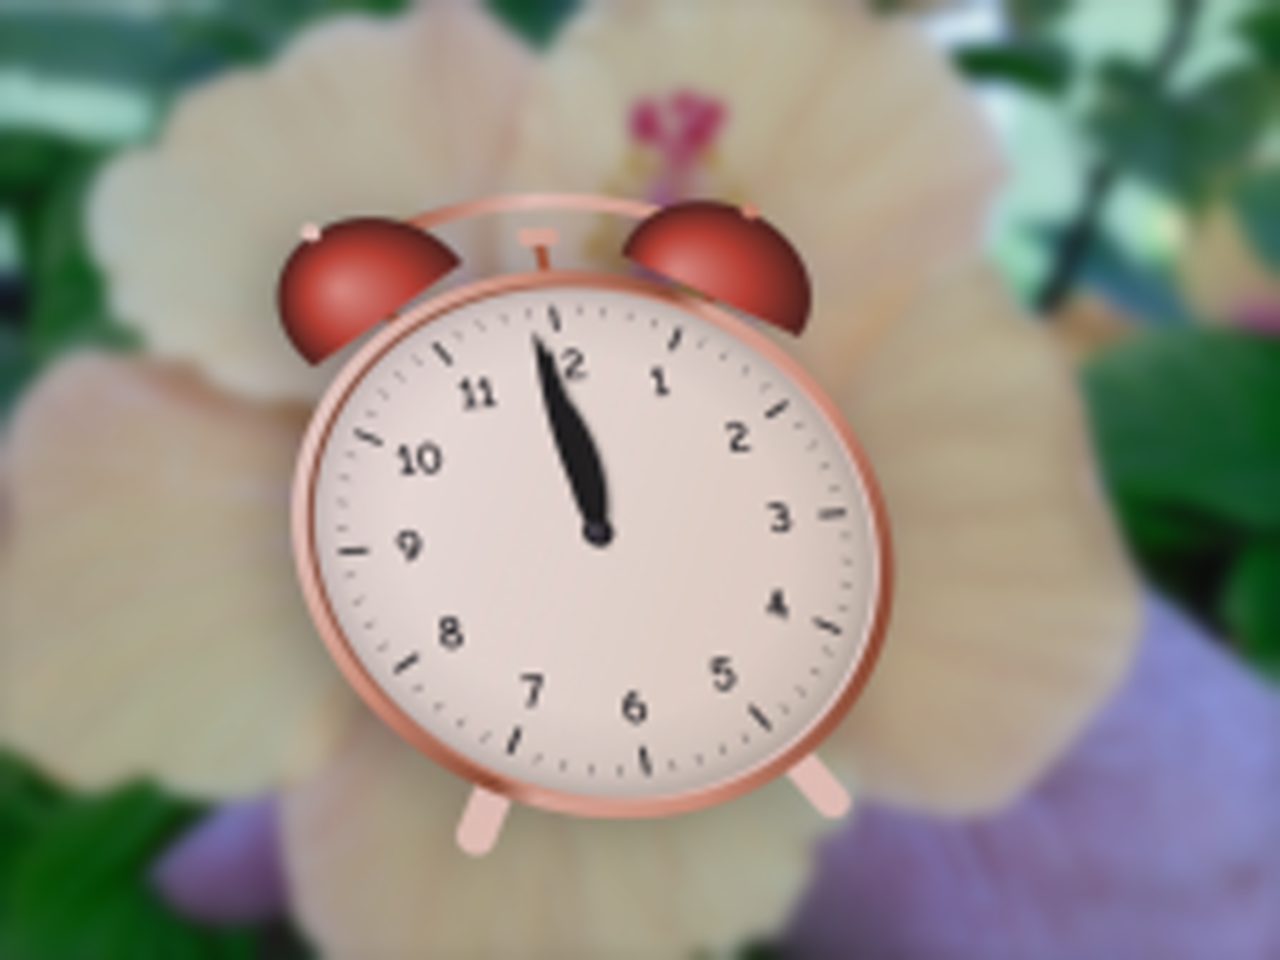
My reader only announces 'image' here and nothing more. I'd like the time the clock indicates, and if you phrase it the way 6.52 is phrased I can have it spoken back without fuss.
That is 11.59
